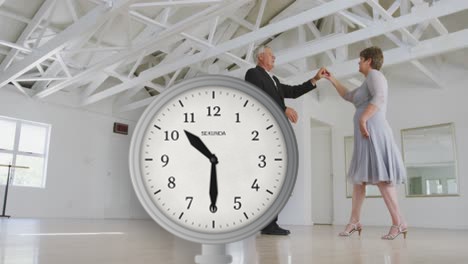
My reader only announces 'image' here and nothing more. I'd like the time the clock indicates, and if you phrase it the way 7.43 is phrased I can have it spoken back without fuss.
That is 10.30
